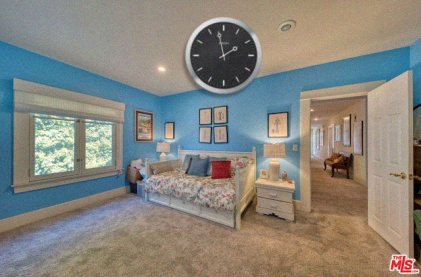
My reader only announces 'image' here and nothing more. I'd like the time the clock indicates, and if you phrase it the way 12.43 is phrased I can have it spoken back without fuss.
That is 1.58
